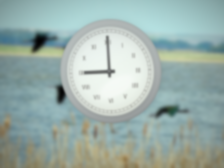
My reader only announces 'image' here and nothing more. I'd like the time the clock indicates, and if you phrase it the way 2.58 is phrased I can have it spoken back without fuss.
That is 9.00
